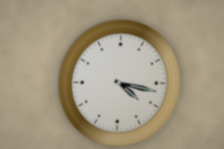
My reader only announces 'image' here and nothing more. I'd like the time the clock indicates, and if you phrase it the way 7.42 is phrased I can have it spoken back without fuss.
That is 4.17
